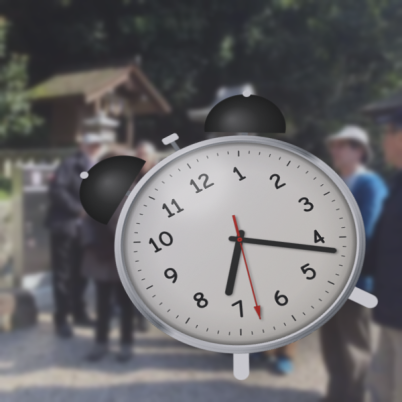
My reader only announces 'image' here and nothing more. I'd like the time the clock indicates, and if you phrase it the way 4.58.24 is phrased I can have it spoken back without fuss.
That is 7.21.33
